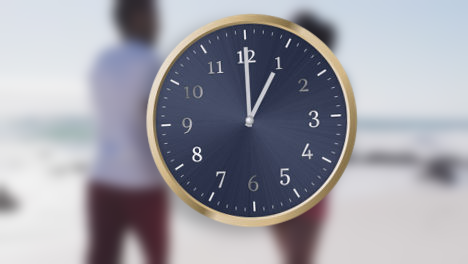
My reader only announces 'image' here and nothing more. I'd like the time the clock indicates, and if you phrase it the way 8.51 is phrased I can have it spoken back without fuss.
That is 1.00
